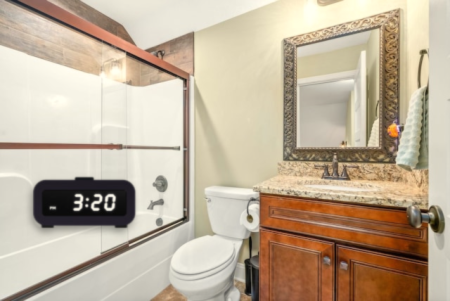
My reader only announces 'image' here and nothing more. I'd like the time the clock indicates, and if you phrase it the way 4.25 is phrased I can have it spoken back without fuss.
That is 3.20
